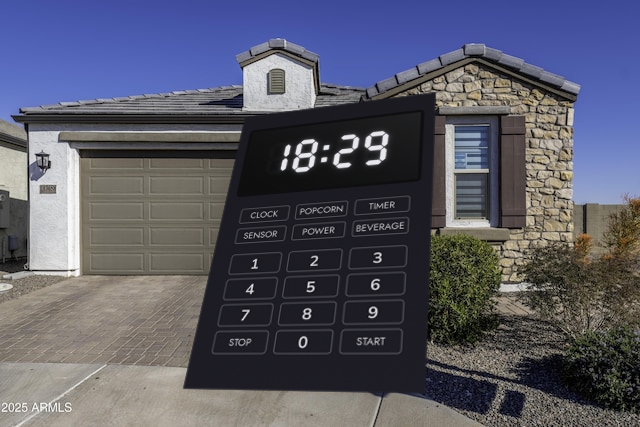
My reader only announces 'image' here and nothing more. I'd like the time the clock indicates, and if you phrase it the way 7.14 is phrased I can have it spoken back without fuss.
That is 18.29
